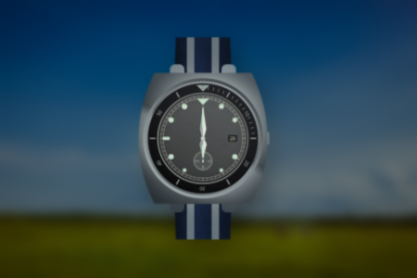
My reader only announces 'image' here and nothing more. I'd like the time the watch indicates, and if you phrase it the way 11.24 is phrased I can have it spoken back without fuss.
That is 6.00
